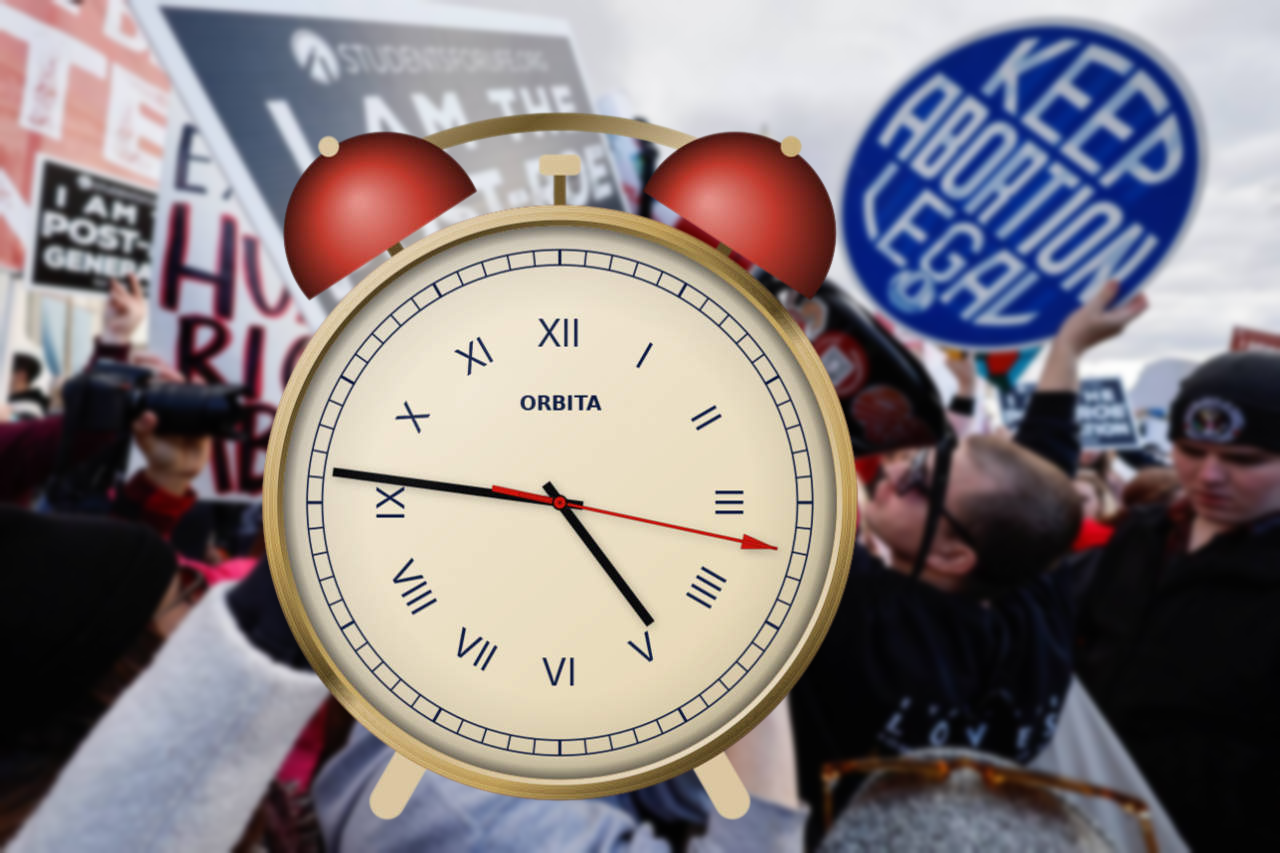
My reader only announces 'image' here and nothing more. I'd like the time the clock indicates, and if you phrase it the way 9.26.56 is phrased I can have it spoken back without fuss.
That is 4.46.17
